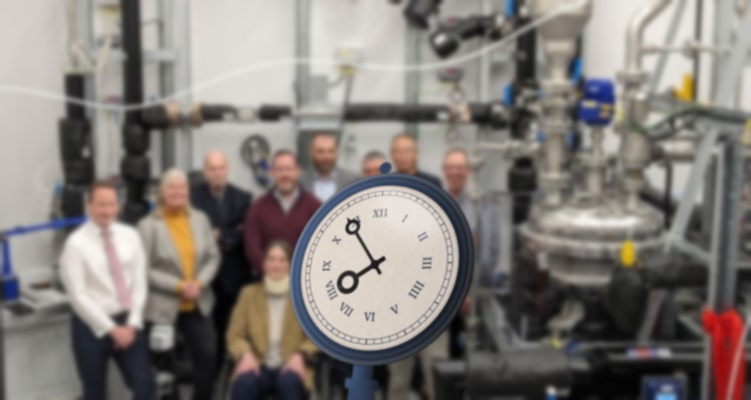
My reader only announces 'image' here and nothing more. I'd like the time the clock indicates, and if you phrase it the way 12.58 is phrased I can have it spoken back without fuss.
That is 7.54
